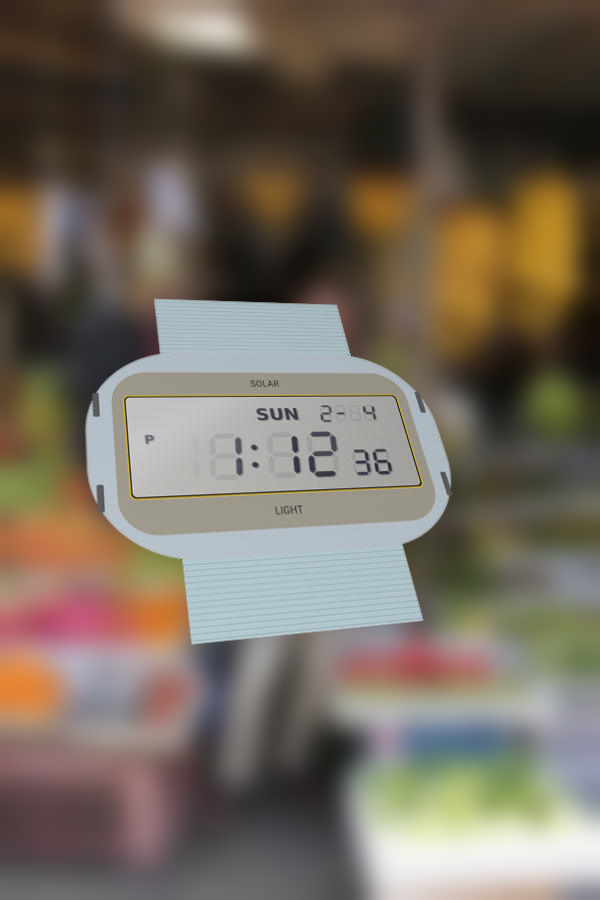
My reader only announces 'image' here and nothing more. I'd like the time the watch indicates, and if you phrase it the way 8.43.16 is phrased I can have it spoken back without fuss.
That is 1.12.36
